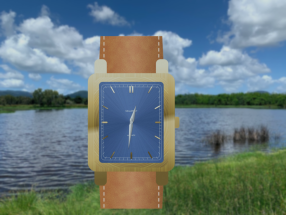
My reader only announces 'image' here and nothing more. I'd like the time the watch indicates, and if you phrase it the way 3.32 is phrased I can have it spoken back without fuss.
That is 12.31
